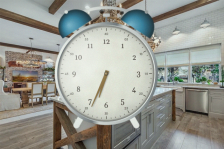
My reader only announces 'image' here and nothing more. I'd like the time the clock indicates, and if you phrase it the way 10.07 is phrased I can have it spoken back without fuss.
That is 6.34
